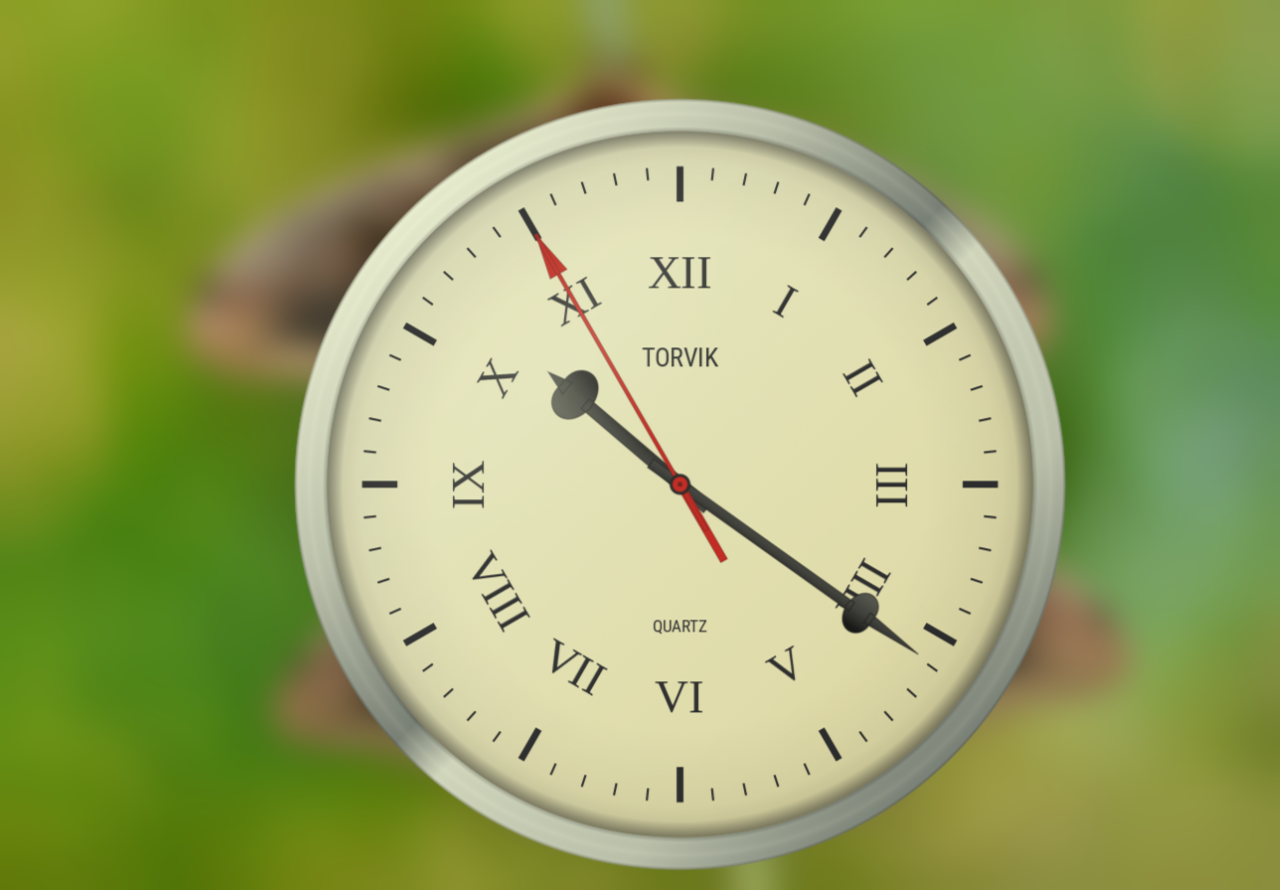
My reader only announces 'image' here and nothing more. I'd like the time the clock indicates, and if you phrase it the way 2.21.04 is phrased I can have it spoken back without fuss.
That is 10.20.55
